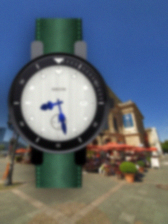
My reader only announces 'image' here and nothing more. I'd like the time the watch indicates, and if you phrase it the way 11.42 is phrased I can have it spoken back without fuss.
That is 8.28
